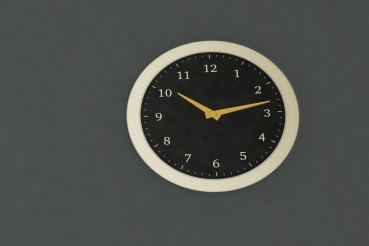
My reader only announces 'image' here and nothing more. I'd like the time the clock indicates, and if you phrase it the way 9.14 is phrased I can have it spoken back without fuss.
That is 10.13
